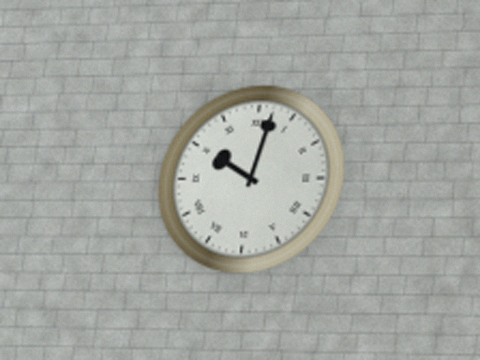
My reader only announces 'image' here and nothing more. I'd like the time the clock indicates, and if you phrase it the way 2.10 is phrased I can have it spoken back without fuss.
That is 10.02
